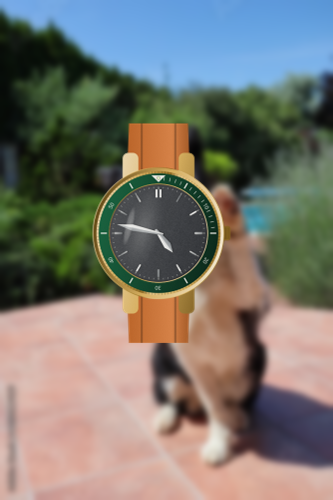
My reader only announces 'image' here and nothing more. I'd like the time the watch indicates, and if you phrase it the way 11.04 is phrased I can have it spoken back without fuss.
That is 4.47
